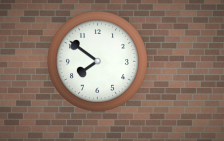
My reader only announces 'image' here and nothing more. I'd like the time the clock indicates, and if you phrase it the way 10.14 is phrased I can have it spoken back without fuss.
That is 7.51
